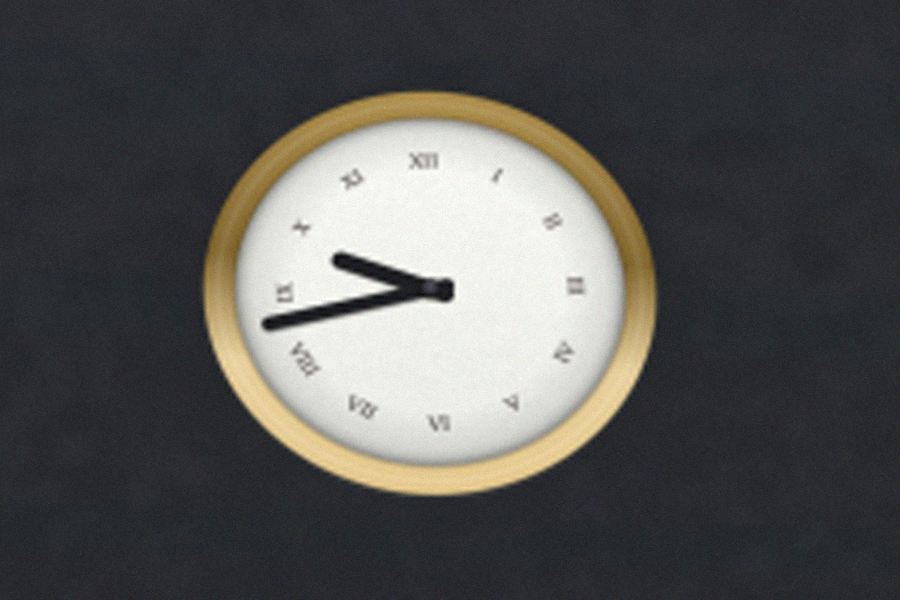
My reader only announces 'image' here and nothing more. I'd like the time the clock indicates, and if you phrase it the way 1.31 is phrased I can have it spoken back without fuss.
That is 9.43
